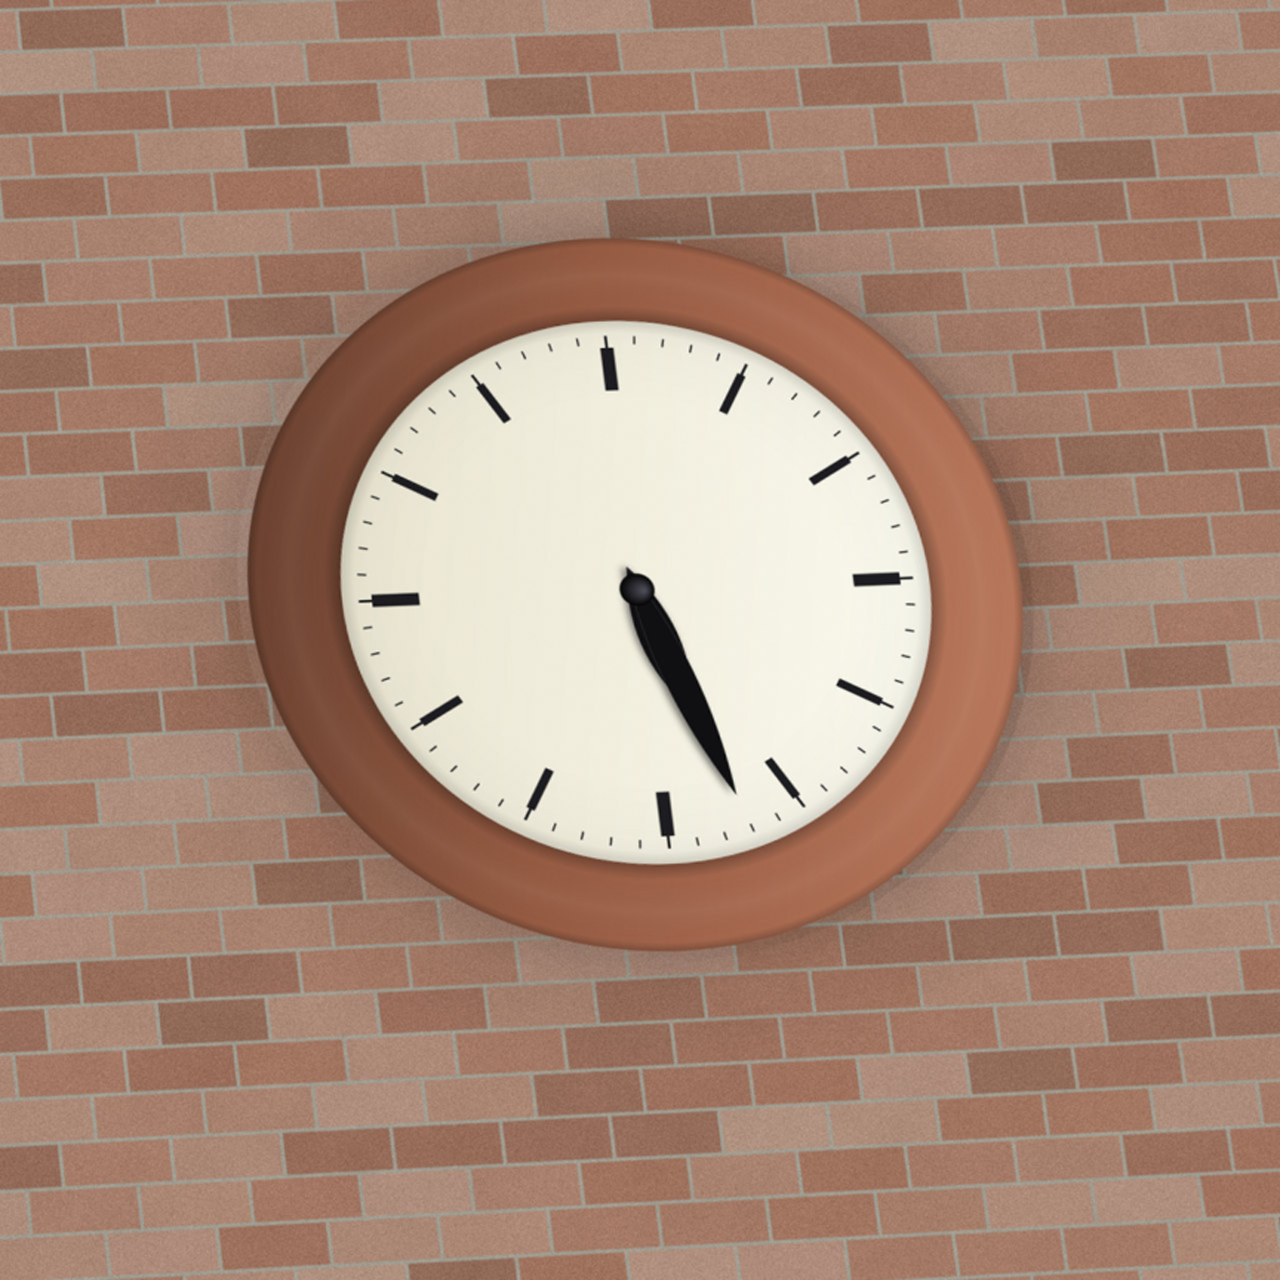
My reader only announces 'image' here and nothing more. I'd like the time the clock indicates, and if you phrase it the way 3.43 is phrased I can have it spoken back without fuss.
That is 5.27
